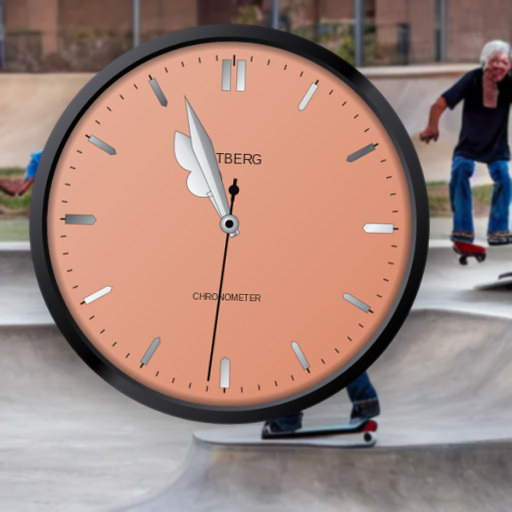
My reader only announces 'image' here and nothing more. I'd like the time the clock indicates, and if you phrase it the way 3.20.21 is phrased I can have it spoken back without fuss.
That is 10.56.31
